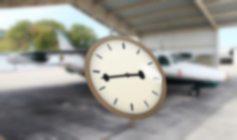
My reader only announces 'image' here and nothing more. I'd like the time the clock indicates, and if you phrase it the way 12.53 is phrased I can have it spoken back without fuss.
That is 2.43
